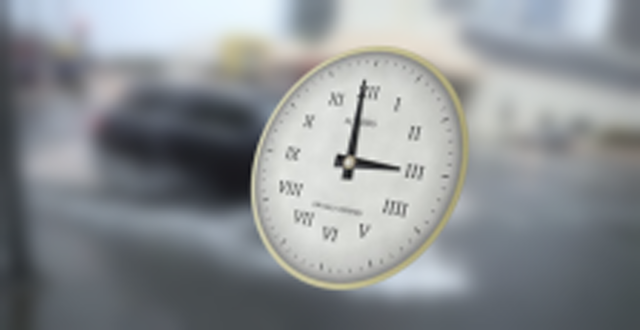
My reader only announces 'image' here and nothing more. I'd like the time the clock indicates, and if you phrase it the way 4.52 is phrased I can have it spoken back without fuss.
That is 2.59
